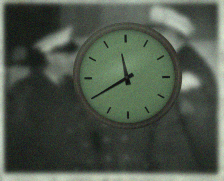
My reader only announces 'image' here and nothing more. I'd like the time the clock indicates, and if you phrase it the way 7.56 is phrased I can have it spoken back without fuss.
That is 11.40
